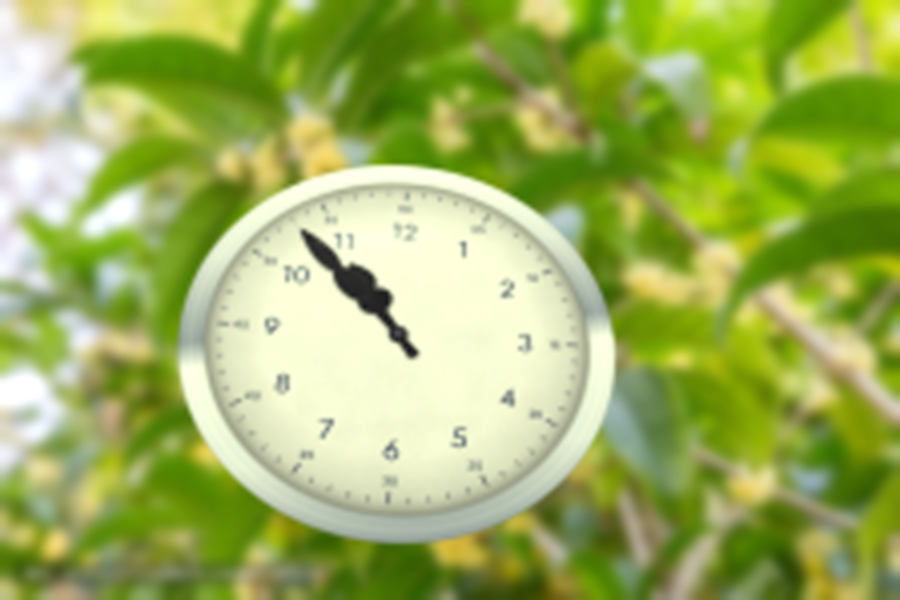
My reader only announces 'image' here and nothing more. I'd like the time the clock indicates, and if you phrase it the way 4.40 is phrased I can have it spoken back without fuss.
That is 10.53
